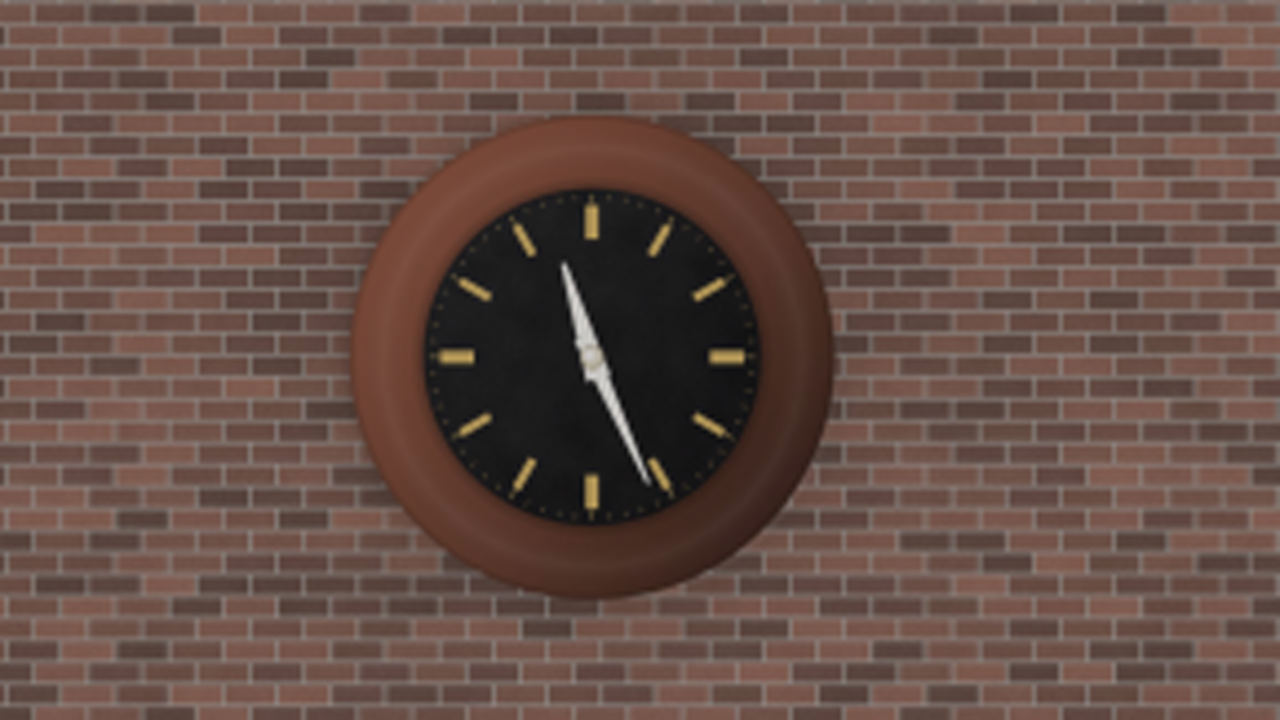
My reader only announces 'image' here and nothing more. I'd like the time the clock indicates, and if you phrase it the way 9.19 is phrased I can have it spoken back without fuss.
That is 11.26
